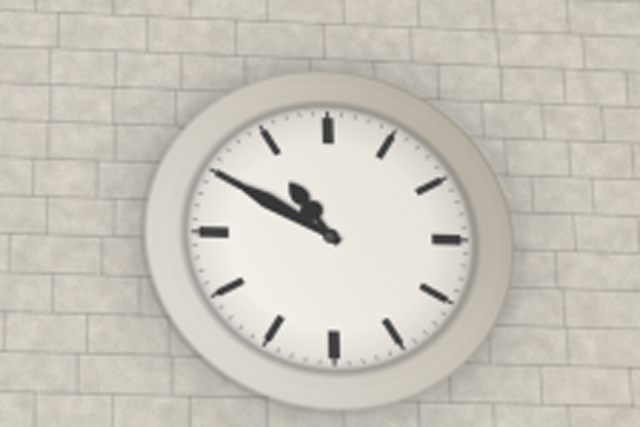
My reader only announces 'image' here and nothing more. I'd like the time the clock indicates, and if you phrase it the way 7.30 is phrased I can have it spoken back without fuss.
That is 10.50
